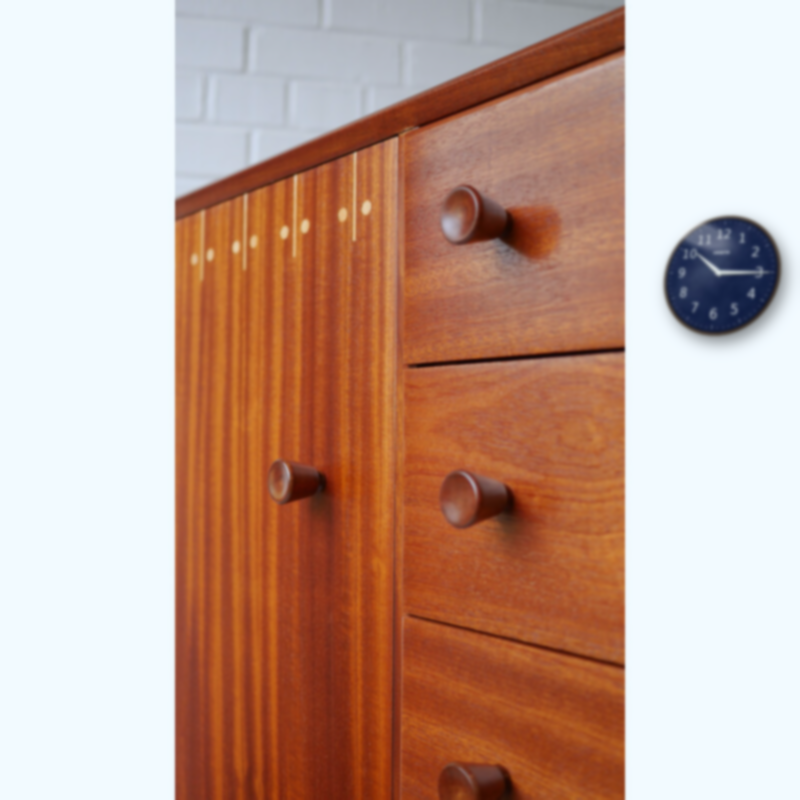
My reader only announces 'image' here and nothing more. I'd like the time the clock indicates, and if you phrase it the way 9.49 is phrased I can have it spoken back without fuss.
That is 10.15
